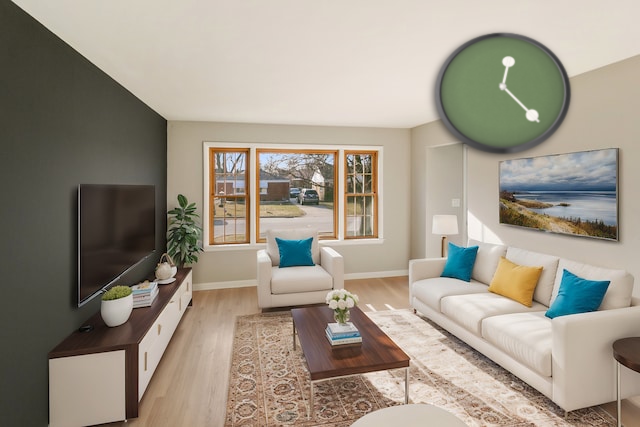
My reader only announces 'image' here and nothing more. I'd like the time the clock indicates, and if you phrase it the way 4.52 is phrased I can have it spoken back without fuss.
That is 12.23
